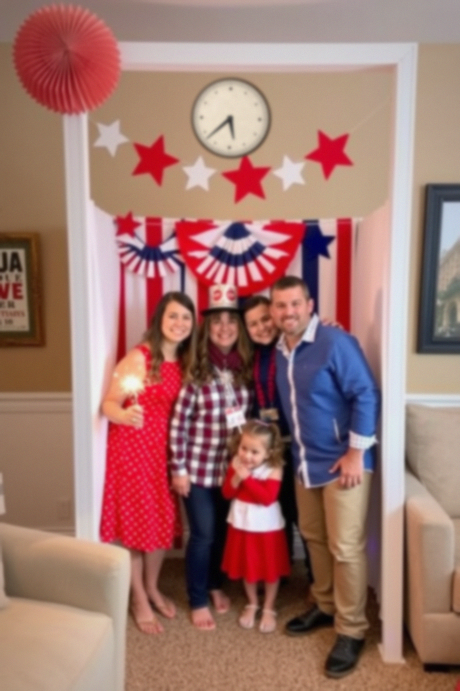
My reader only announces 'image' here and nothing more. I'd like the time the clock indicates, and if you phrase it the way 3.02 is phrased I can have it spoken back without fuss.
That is 5.38
